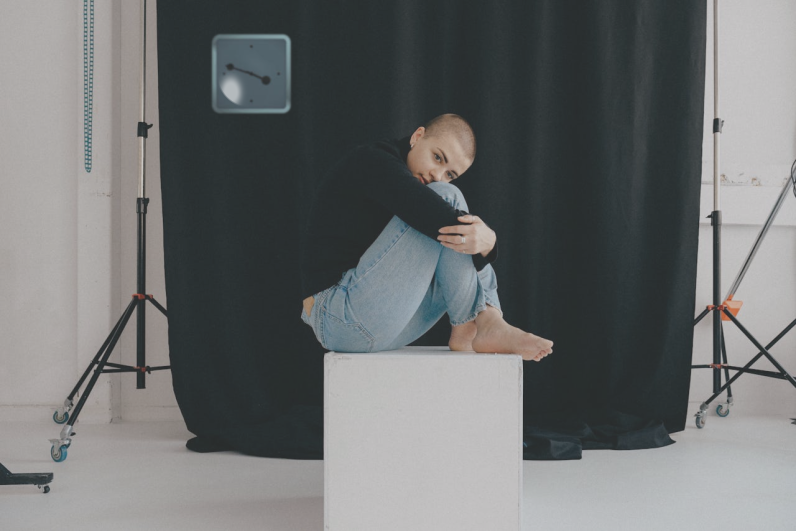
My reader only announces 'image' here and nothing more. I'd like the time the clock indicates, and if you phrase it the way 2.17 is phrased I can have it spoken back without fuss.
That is 3.48
